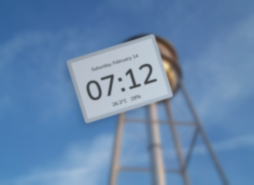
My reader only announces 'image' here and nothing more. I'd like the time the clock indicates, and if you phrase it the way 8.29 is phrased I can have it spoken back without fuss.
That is 7.12
